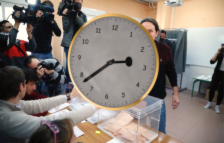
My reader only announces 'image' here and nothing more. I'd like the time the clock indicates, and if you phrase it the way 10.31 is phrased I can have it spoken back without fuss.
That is 2.38
